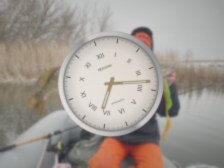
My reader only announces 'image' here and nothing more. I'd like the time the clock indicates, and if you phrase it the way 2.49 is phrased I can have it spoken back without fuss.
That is 7.18
